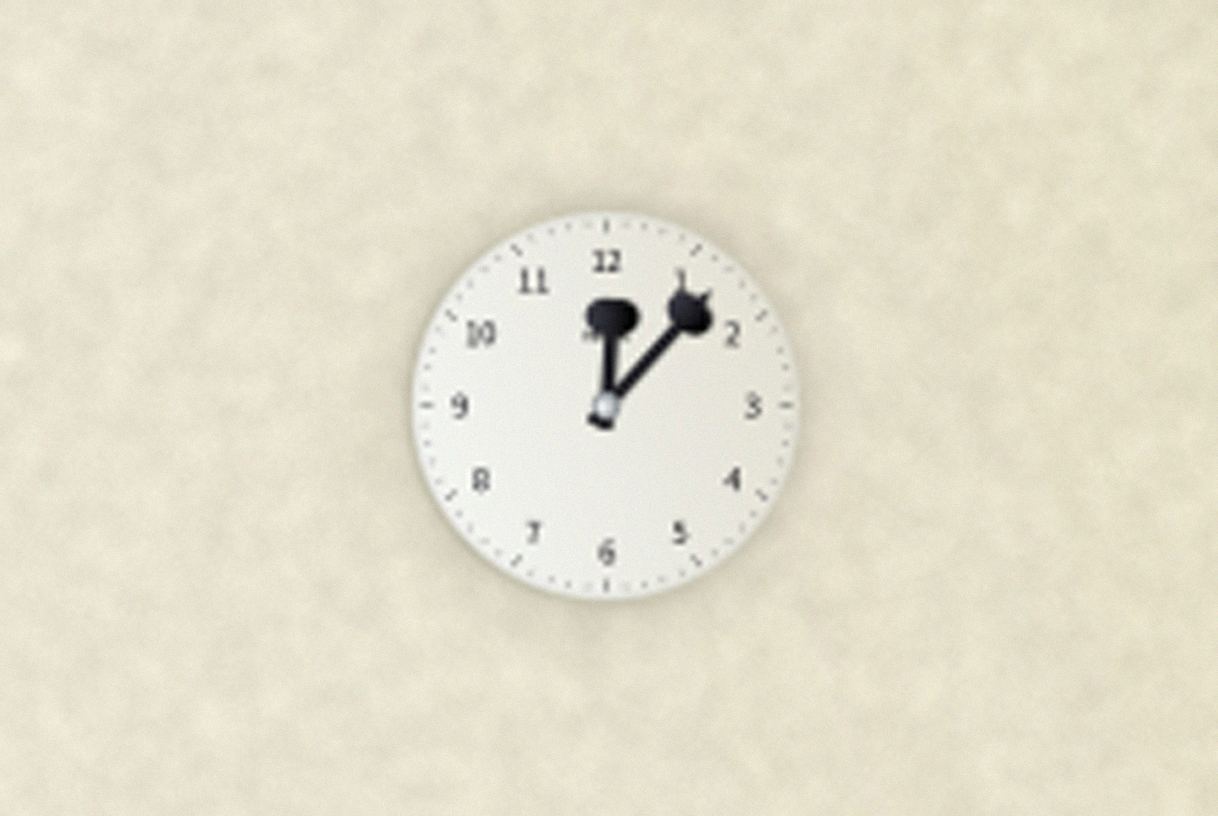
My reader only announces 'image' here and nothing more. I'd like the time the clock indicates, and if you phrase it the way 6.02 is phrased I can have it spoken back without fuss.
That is 12.07
